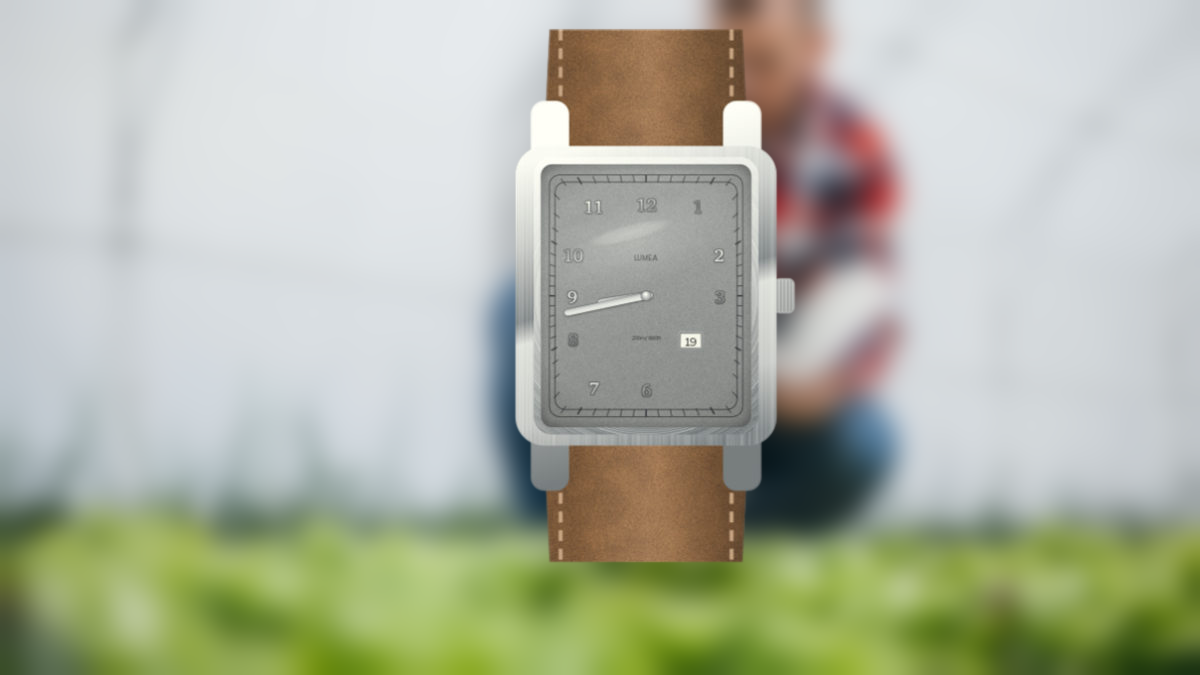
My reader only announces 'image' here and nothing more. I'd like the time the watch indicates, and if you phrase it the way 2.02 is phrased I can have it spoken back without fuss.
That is 8.43
